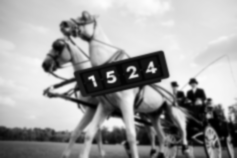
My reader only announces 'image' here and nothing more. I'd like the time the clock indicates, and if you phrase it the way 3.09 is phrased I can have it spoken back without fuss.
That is 15.24
